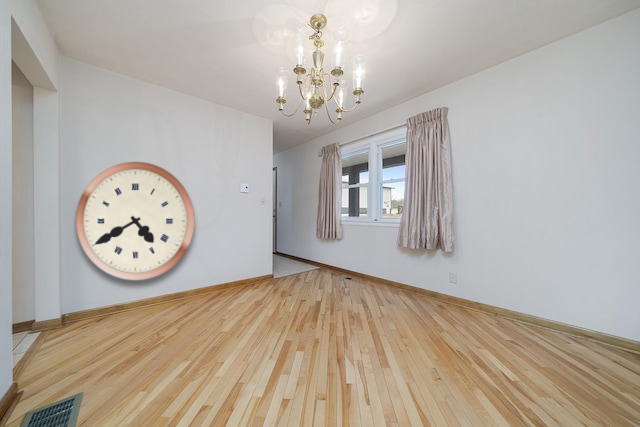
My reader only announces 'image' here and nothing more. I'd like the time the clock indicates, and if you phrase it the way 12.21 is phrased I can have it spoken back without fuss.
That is 4.40
